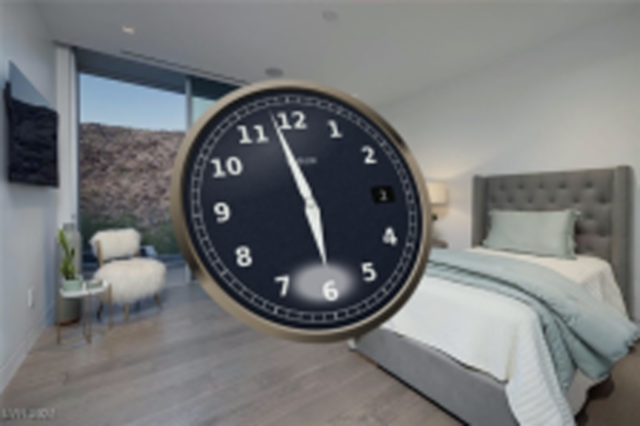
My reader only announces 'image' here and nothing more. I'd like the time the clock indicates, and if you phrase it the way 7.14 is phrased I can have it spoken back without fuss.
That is 5.58
